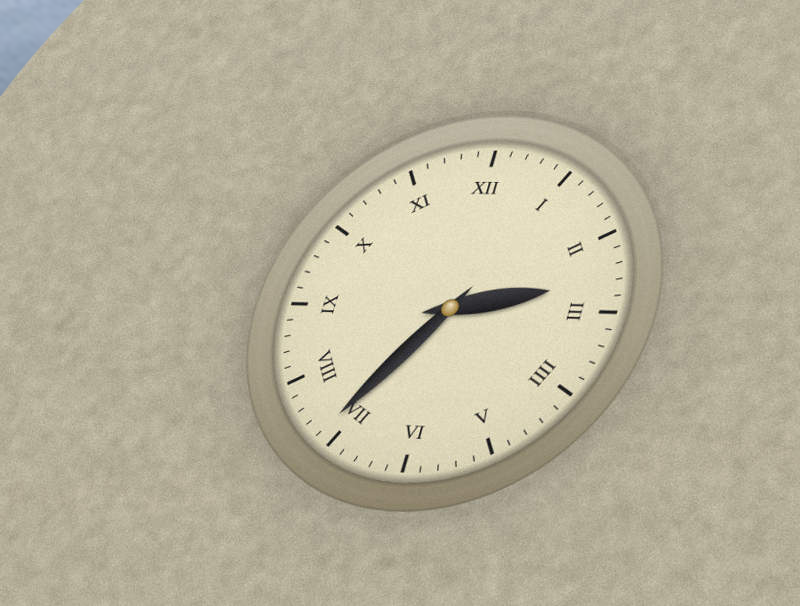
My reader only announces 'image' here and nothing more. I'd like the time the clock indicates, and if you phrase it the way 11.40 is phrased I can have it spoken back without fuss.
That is 2.36
